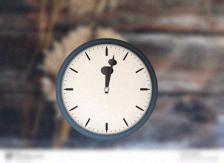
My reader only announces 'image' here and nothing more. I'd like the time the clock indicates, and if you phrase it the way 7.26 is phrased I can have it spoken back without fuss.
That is 12.02
